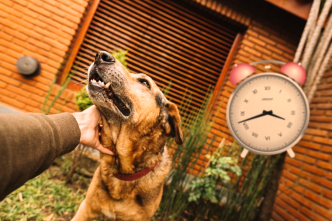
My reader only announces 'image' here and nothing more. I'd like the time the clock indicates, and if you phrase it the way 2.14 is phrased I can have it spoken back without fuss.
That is 3.42
